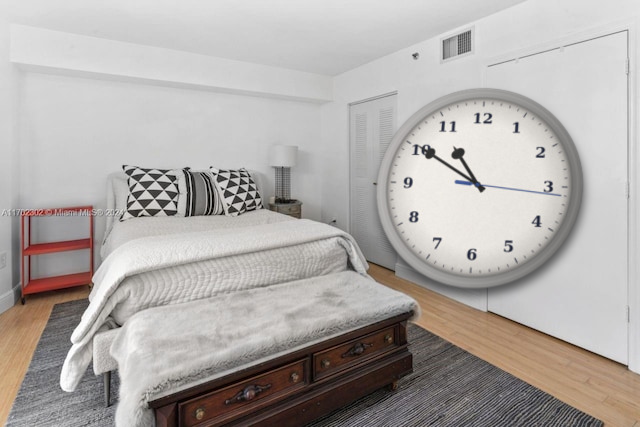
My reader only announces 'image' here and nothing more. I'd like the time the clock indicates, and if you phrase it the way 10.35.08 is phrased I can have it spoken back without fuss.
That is 10.50.16
